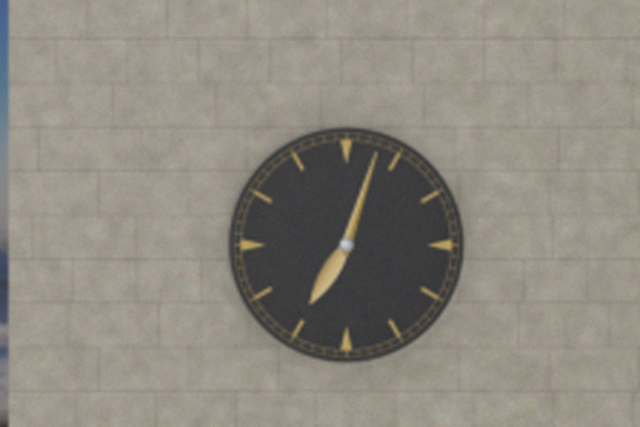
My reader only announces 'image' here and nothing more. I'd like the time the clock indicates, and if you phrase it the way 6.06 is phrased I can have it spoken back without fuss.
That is 7.03
